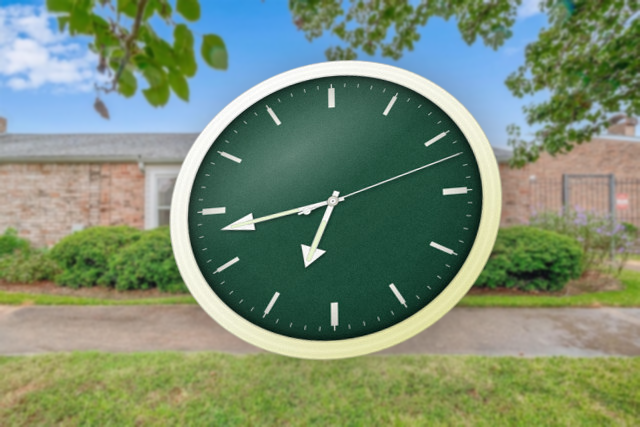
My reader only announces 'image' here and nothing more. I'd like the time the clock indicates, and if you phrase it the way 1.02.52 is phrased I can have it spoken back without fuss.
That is 6.43.12
